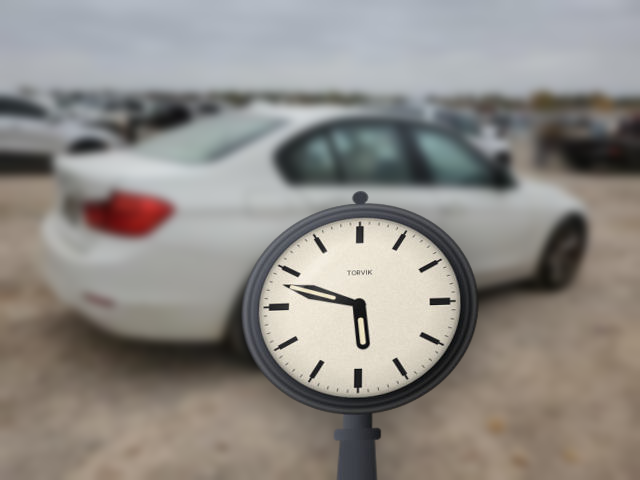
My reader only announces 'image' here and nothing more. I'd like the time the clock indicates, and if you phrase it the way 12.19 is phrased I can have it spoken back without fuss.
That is 5.48
